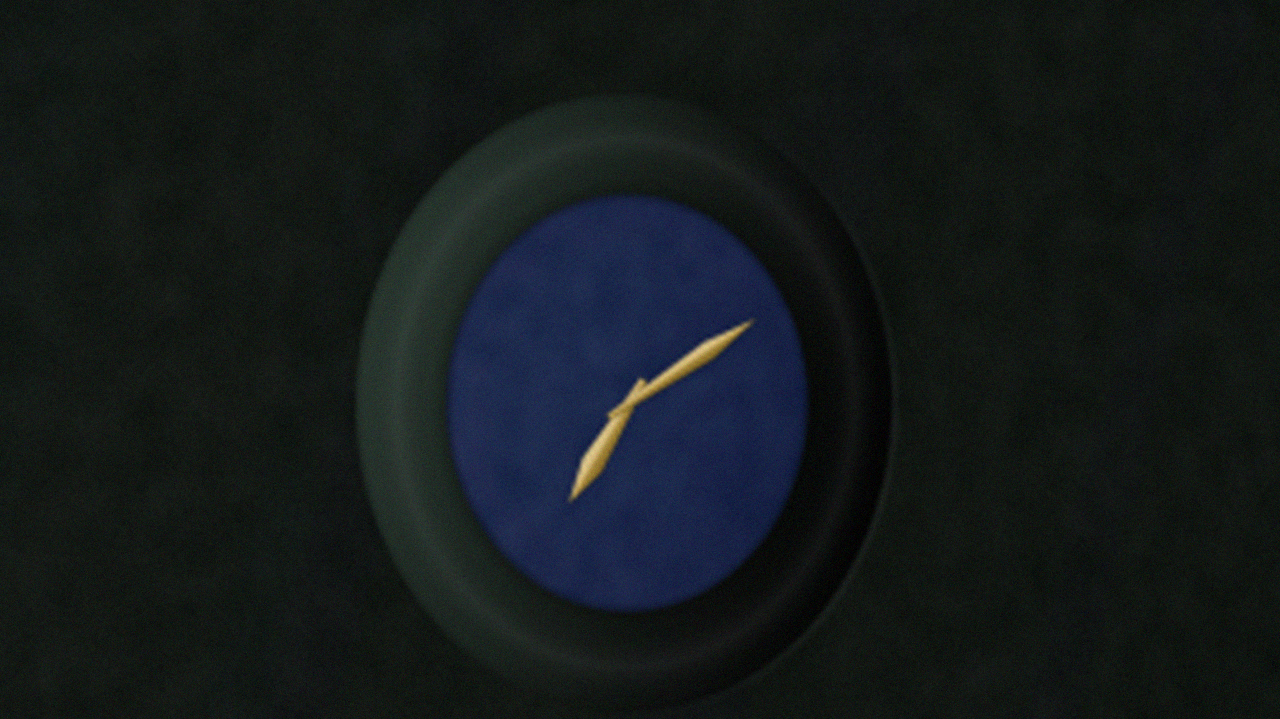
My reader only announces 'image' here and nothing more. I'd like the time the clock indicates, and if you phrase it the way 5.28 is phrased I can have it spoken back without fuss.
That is 7.10
